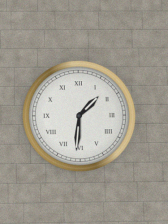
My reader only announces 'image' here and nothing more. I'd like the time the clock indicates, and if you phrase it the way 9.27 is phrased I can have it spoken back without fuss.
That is 1.31
